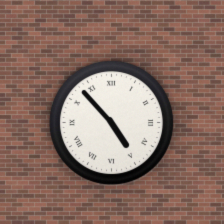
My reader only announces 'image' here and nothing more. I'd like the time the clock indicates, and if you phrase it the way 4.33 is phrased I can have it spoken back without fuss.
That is 4.53
